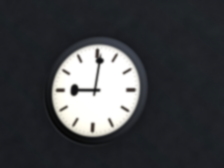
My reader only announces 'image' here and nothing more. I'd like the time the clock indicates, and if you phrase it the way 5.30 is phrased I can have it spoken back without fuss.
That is 9.01
